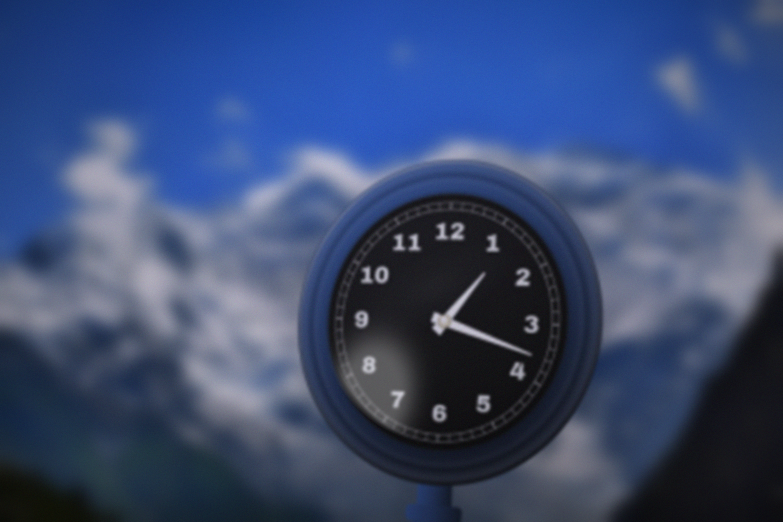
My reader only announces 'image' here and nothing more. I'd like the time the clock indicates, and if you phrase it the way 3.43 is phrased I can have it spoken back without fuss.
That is 1.18
